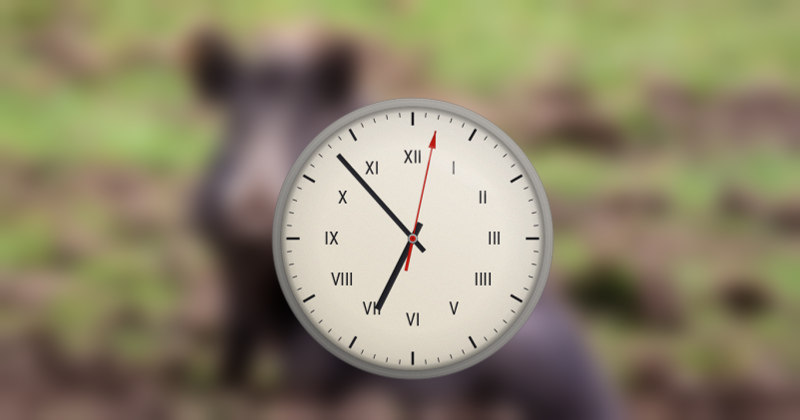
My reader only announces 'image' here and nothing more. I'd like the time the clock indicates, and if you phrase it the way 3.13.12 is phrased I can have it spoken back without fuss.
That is 6.53.02
